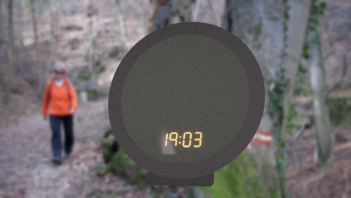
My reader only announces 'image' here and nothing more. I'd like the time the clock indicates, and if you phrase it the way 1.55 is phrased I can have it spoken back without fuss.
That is 19.03
